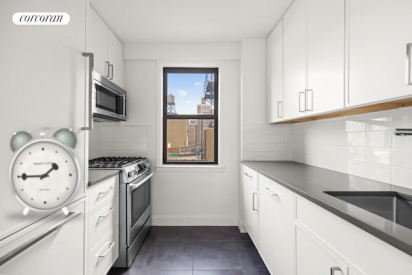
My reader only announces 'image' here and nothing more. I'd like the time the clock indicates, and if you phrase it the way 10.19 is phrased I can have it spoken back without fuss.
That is 1.45
